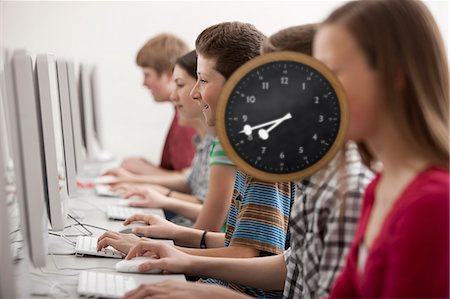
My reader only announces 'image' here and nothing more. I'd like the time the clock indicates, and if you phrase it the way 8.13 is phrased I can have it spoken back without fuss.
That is 7.42
